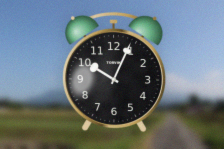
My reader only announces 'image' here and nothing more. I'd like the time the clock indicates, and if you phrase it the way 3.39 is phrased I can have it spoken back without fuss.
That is 10.04
